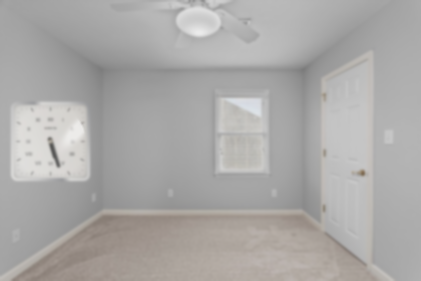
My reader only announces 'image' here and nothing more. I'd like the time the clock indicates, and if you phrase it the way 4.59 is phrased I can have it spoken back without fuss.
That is 5.27
